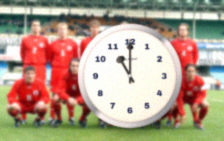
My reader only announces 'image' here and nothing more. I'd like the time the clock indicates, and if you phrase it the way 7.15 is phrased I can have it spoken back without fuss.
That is 11.00
